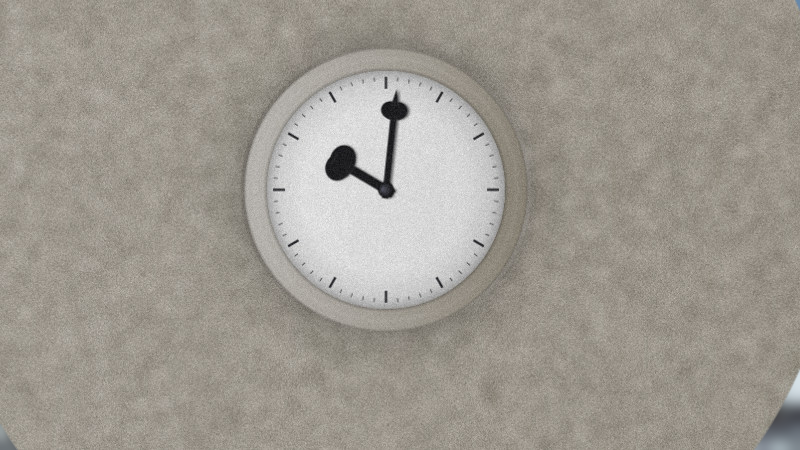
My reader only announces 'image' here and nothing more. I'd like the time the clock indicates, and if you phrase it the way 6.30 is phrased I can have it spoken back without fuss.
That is 10.01
